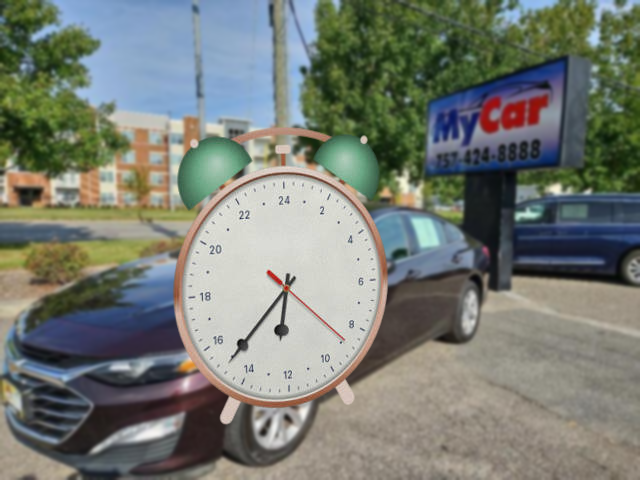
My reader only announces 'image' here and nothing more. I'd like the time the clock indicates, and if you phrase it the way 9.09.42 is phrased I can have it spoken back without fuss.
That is 12.37.22
